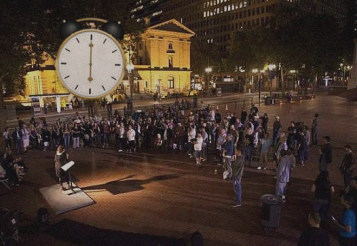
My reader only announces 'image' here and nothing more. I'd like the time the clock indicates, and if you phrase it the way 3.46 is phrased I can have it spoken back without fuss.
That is 6.00
